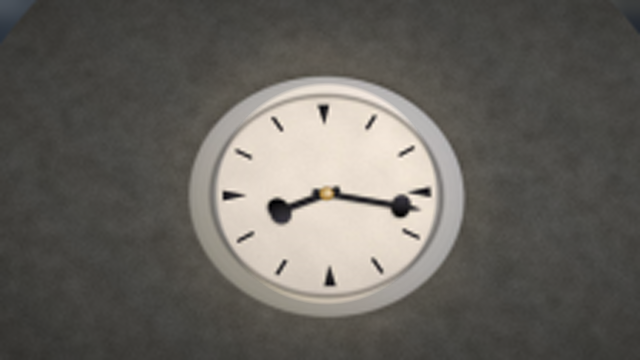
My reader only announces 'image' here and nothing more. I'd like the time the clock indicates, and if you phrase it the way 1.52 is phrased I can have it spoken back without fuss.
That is 8.17
